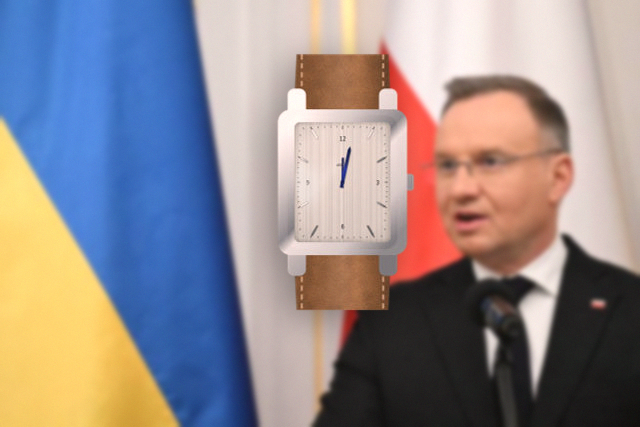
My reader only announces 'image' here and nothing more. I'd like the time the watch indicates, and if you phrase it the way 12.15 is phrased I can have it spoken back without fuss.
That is 12.02
